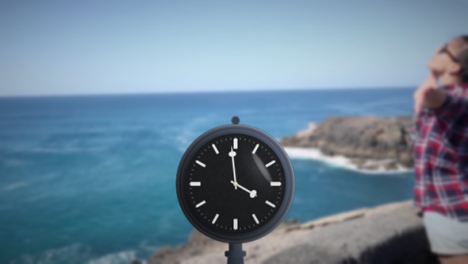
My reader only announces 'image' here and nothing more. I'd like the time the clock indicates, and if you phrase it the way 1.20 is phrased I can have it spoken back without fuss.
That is 3.59
